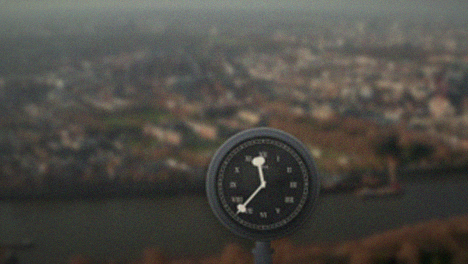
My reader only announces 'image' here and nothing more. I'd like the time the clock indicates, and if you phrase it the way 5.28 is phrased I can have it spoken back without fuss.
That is 11.37
